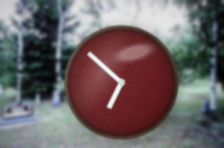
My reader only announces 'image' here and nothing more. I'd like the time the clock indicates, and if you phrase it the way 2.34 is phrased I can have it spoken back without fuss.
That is 6.52
